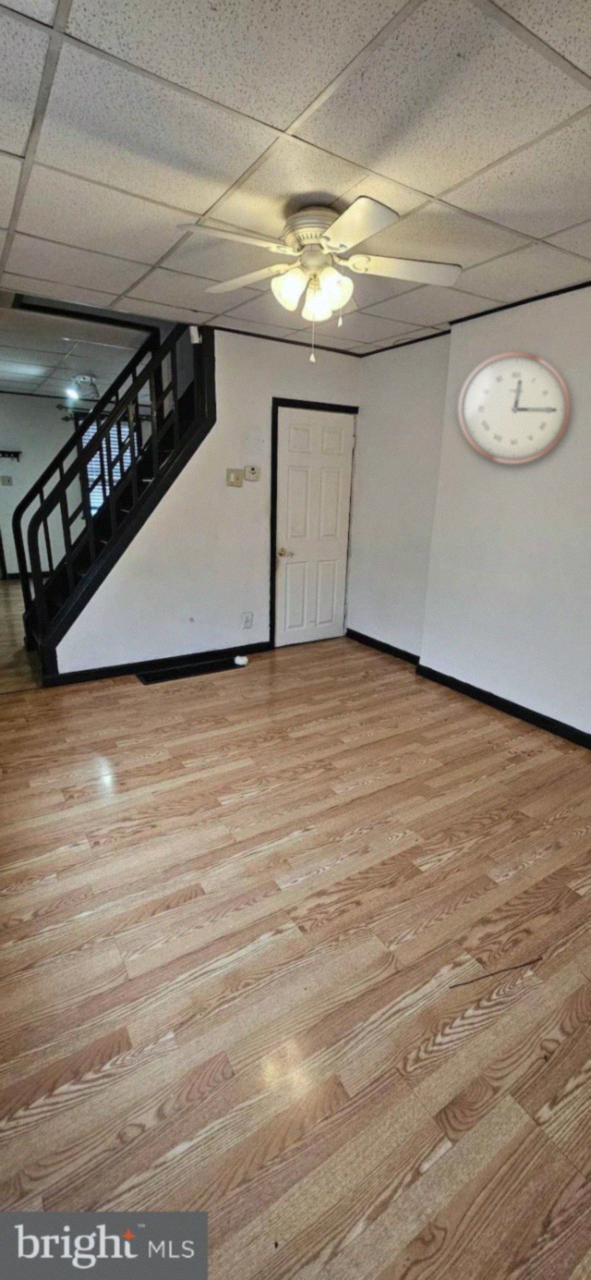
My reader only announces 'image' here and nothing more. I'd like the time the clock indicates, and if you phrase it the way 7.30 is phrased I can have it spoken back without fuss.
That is 12.15
